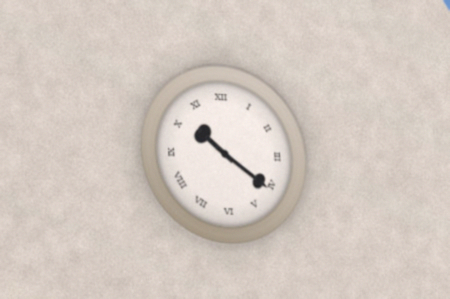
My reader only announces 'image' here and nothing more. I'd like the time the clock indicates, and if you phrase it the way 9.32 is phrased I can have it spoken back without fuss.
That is 10.21
